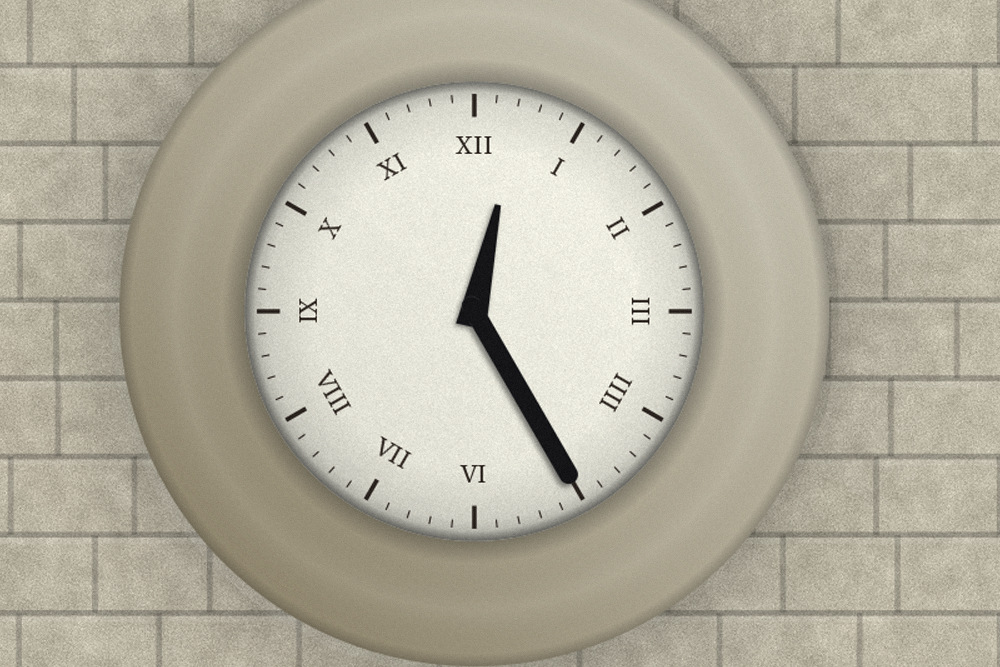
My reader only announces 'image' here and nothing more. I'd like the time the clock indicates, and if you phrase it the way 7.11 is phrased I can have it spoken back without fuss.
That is 12.25
